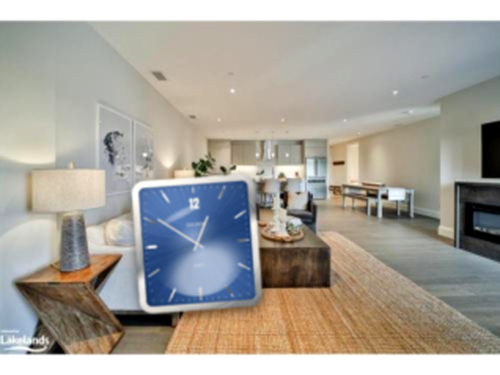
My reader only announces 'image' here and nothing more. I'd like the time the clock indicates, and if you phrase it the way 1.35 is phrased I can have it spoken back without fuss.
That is 12.51
